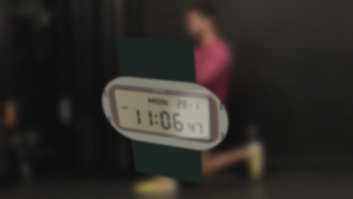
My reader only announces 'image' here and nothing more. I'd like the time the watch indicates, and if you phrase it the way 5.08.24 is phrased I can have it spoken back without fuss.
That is 11.06.47
